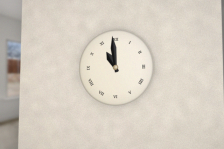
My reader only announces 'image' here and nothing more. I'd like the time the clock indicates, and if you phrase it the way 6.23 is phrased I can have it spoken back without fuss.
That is 10.59
